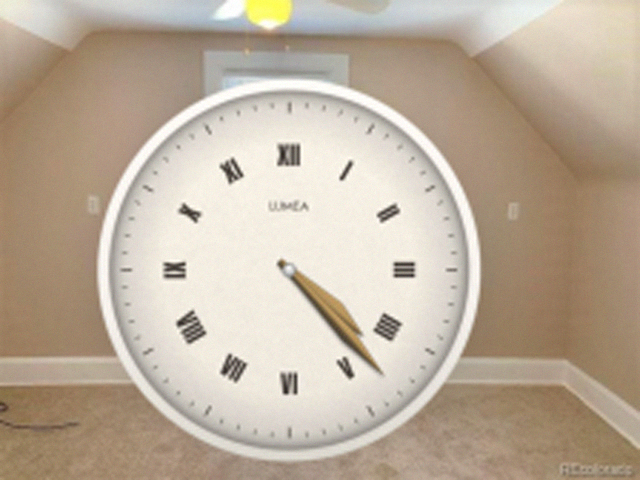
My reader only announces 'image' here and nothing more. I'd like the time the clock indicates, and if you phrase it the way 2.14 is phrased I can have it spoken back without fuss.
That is 4.23
